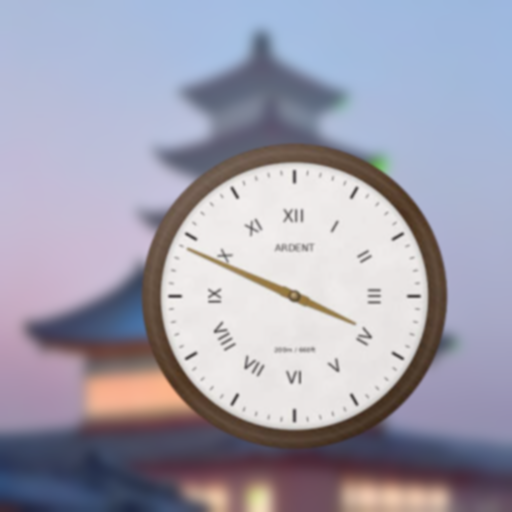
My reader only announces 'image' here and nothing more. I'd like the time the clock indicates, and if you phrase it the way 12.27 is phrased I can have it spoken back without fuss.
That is 3.49
